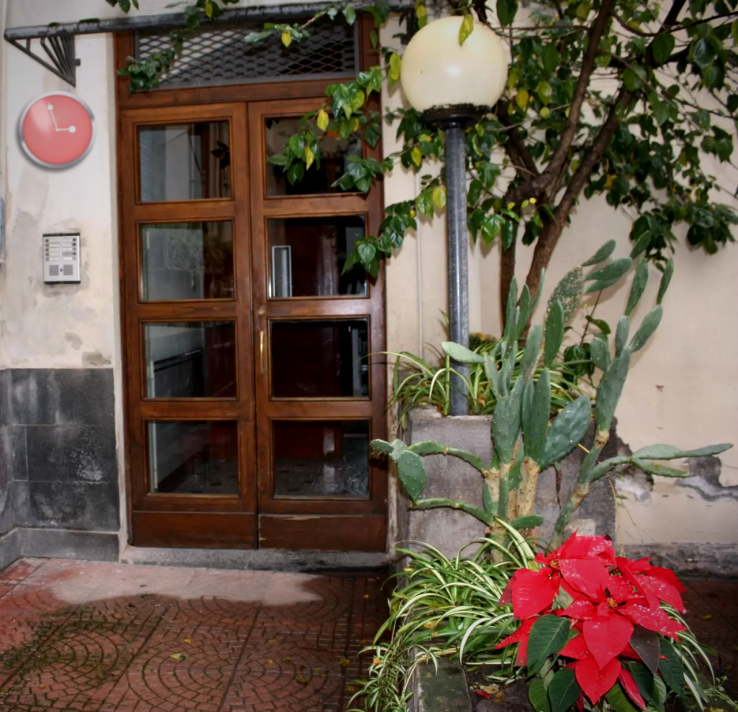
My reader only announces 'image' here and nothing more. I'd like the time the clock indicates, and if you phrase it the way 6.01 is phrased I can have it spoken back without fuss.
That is 2.57
